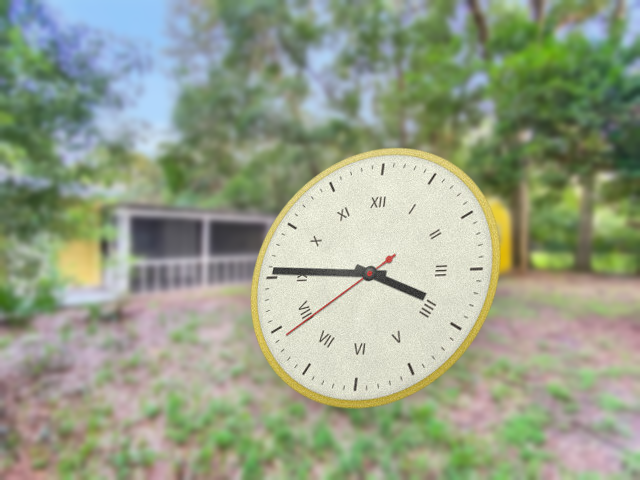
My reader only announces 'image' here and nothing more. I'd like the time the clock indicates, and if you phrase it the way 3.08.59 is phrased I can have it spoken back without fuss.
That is 3.45.39
